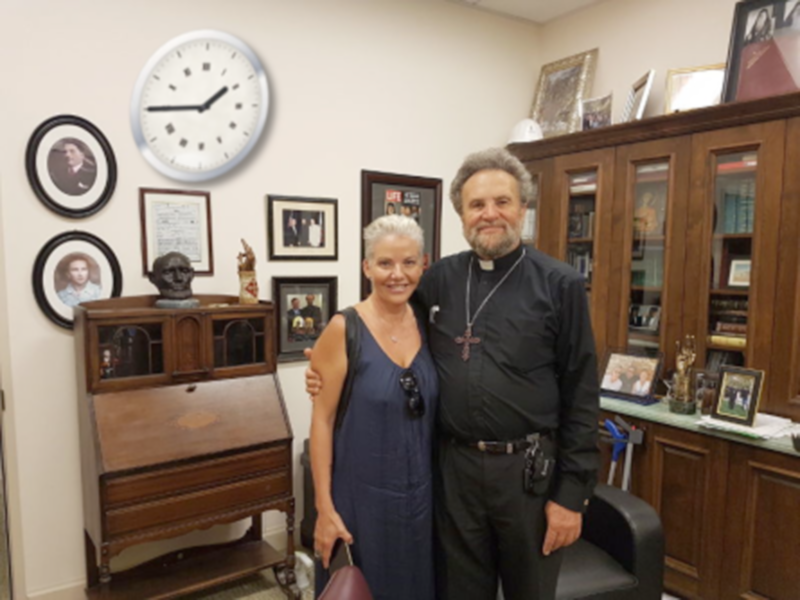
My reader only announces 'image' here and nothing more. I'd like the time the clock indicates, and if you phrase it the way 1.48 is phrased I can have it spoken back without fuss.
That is 1.45
